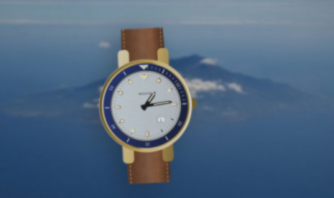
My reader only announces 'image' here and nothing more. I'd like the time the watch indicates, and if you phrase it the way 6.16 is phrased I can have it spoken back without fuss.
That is 1.14
